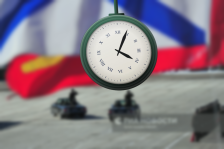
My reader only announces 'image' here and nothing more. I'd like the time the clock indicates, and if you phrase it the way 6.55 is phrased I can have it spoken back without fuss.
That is 4.04
